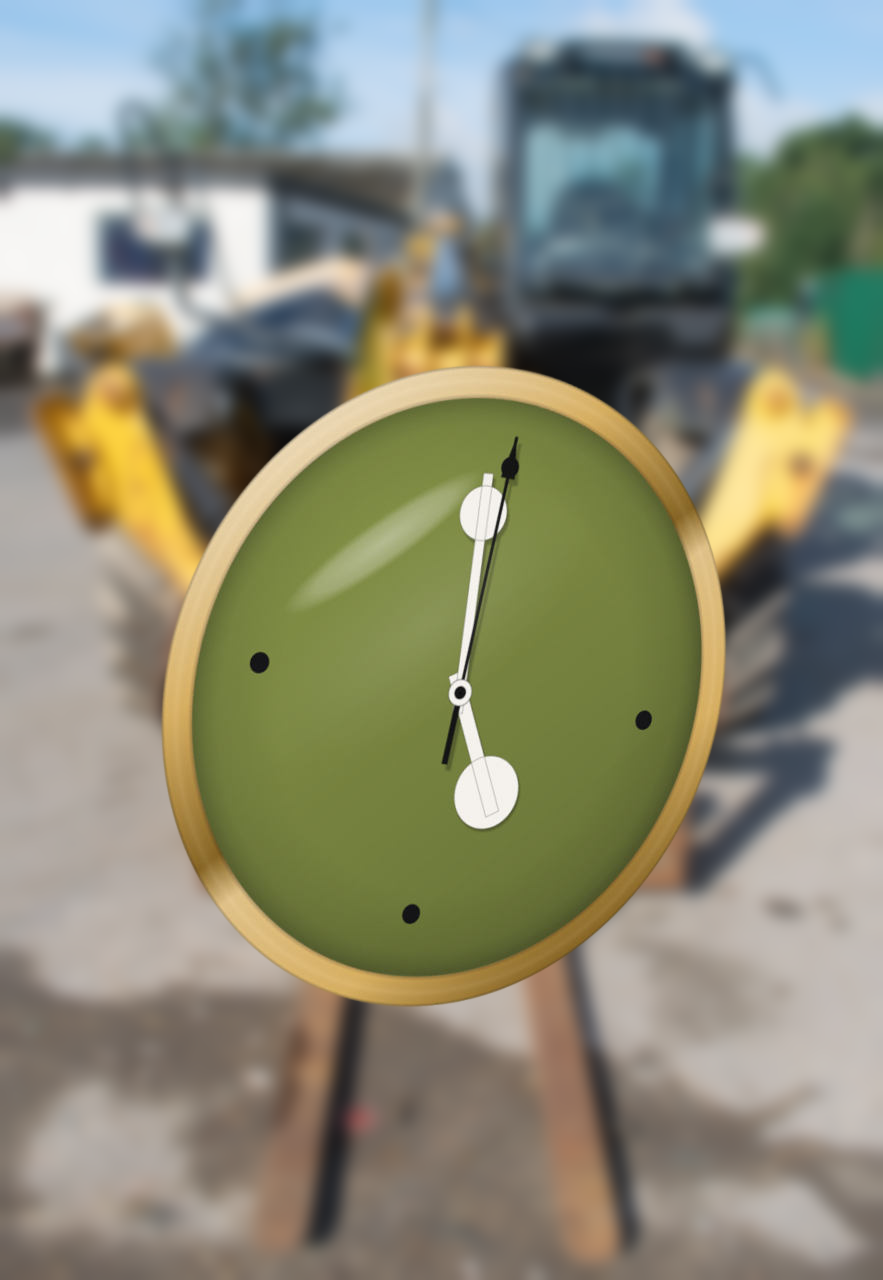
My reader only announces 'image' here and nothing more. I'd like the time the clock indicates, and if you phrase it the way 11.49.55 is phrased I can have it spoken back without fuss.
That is 4.59.00
